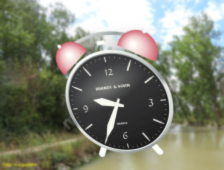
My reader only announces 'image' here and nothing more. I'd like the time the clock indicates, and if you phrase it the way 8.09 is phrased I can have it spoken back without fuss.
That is 9.35
